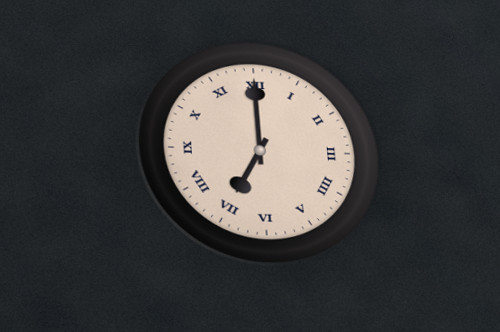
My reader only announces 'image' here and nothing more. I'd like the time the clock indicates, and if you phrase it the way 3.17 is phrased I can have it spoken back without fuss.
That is 7.00
